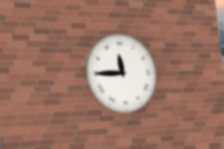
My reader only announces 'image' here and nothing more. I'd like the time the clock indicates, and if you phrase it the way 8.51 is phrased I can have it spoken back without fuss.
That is 11.45
